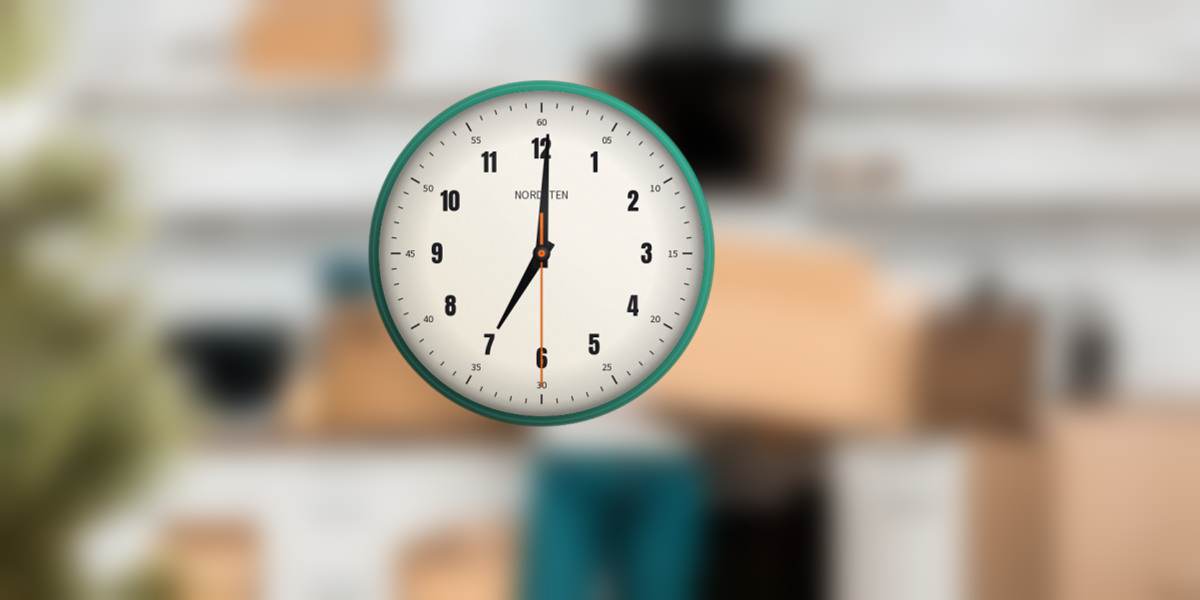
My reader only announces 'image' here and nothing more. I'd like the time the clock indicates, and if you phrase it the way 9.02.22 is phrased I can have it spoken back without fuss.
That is 7.00.30
